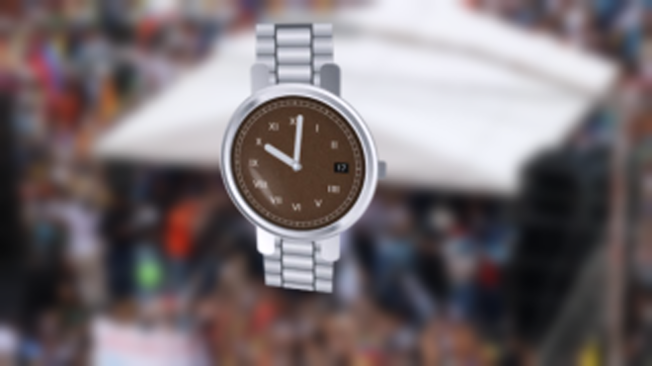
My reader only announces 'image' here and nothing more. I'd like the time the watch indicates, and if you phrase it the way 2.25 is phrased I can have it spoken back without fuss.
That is 10.01
